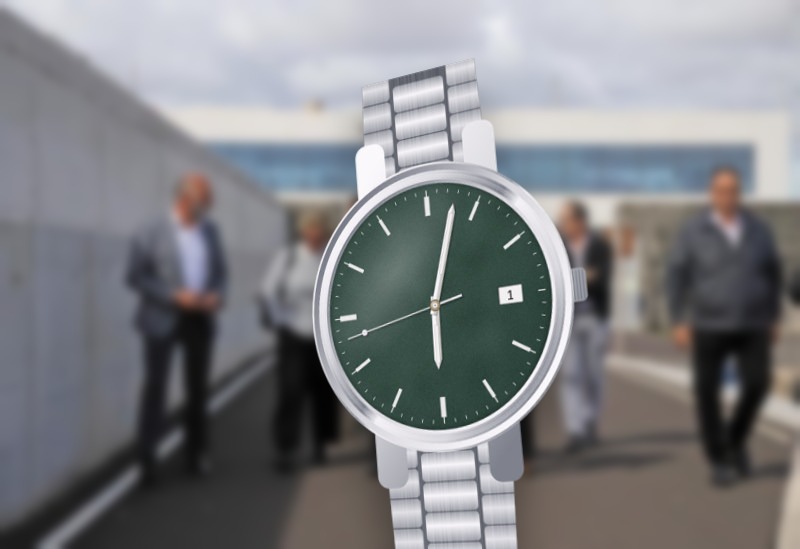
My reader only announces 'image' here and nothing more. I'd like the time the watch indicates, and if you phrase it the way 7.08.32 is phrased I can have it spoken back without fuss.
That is 6.02.43
